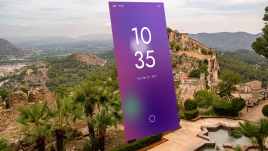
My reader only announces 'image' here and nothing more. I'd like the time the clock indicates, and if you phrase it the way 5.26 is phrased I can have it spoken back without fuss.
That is 10.35
